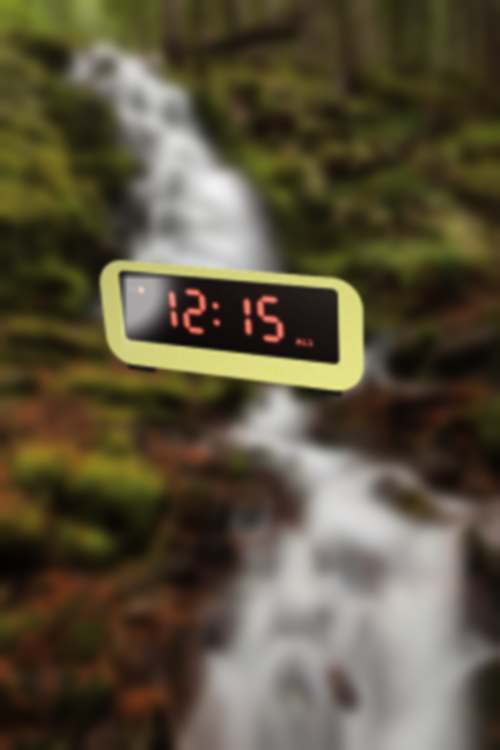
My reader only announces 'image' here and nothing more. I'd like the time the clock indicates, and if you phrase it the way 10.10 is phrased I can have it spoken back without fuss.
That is 12.15
